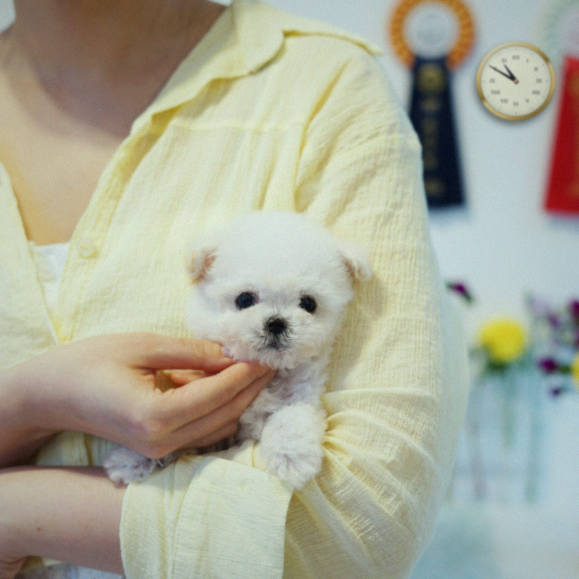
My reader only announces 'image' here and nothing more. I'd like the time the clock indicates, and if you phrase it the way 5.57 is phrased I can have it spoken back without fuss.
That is 10.50
